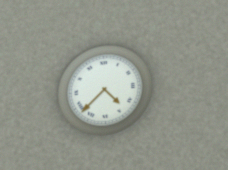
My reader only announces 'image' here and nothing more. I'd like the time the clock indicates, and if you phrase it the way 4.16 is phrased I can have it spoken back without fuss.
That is 4.38
